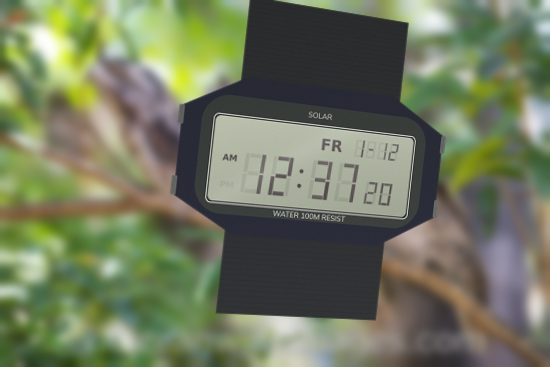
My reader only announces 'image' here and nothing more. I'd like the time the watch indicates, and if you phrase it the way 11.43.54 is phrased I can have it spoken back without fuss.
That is 12.37.20
